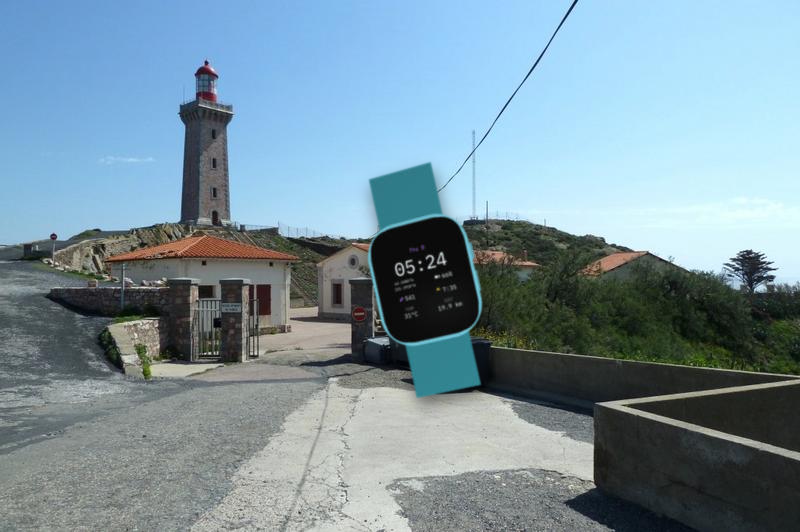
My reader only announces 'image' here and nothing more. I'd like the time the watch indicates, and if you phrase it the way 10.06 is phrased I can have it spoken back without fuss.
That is 5.24
